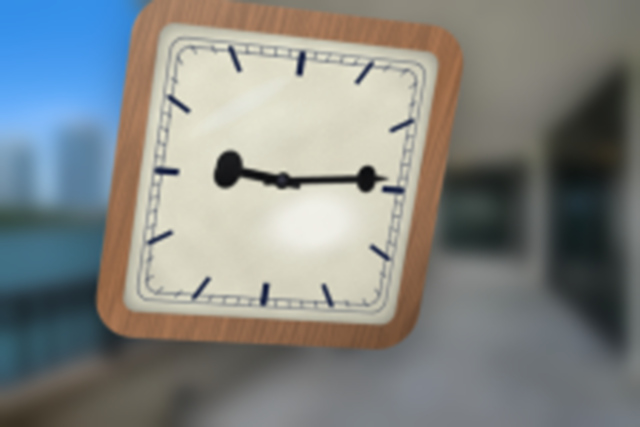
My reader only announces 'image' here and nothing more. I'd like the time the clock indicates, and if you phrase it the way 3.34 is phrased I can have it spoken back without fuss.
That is 9.14
